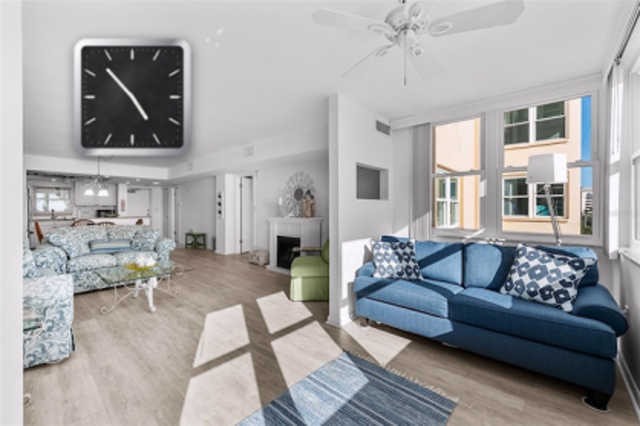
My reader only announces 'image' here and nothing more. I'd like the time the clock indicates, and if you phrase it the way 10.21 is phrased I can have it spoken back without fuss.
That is 4.53
